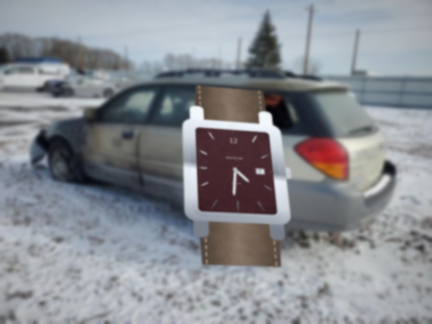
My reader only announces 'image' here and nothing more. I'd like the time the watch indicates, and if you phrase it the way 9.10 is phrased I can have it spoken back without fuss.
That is 4.31
